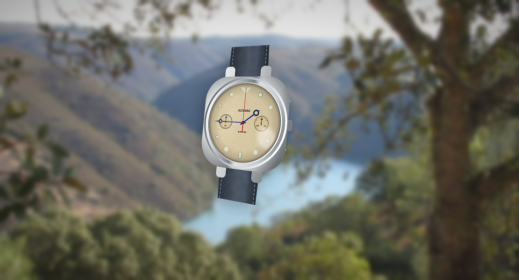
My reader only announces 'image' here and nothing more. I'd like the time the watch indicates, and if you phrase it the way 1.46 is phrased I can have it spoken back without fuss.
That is 1.45
